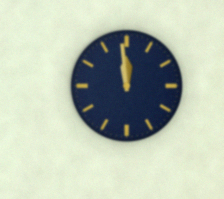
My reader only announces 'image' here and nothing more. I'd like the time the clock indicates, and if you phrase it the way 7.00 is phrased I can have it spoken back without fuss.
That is 11.59
